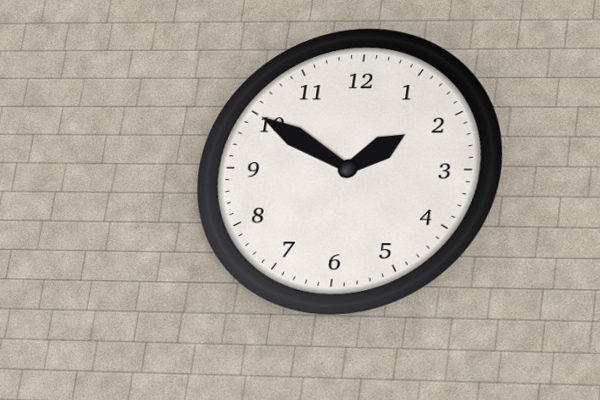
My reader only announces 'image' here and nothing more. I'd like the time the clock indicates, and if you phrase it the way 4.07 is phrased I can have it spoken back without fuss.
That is 1.50
